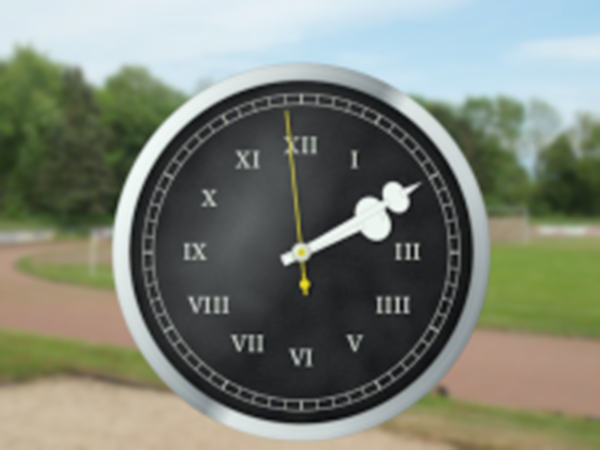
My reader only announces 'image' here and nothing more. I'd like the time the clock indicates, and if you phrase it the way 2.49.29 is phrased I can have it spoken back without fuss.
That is 2.09.59
